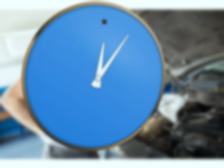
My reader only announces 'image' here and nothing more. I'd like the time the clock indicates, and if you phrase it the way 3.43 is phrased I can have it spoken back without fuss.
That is 12.05
